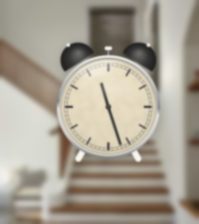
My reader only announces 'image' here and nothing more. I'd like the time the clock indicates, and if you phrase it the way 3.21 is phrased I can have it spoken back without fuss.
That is 11.27
